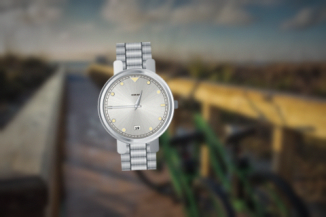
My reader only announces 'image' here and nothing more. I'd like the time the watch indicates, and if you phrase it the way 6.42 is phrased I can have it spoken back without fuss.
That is 12.45
